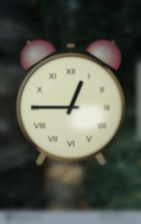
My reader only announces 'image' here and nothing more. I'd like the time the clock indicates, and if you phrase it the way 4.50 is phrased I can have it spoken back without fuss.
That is 12.45
